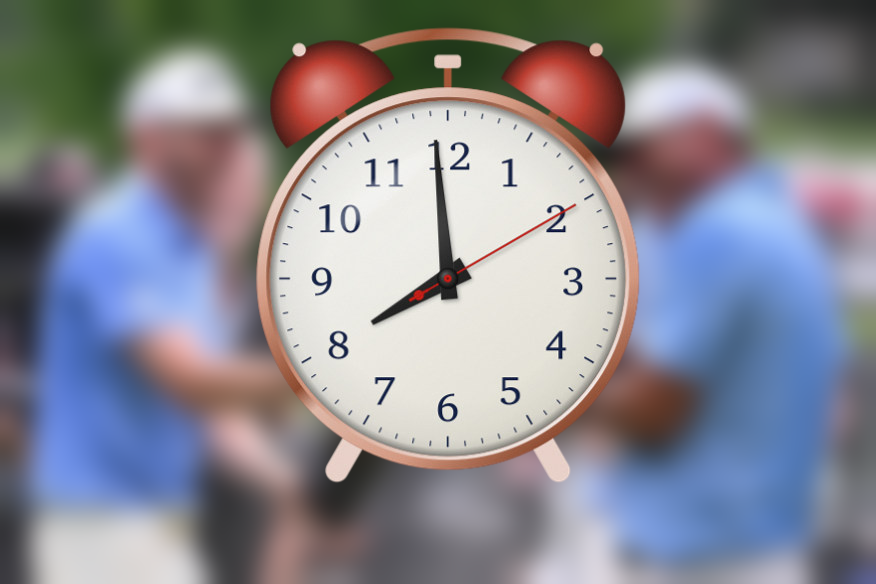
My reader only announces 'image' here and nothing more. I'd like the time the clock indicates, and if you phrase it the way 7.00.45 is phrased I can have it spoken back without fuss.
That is 7.59.10
